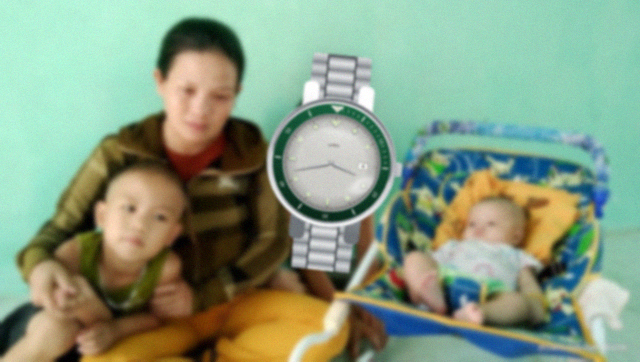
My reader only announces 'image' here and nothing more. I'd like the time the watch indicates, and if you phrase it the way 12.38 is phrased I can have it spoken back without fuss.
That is 3.42
